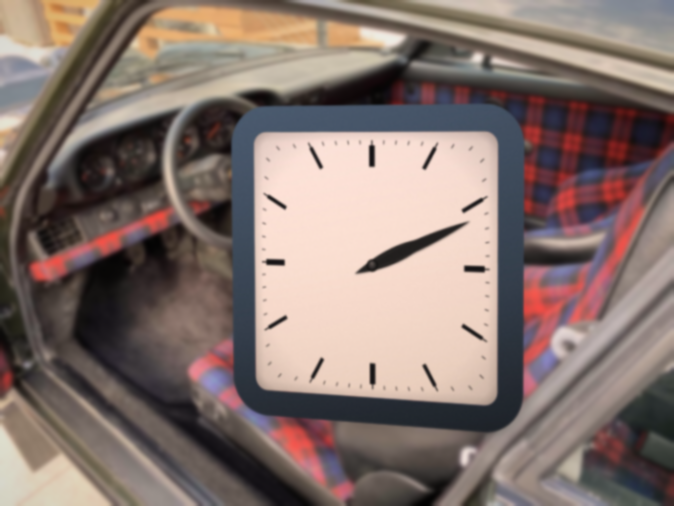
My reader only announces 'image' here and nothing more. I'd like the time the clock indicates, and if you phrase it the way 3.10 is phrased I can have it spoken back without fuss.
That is 2.11
